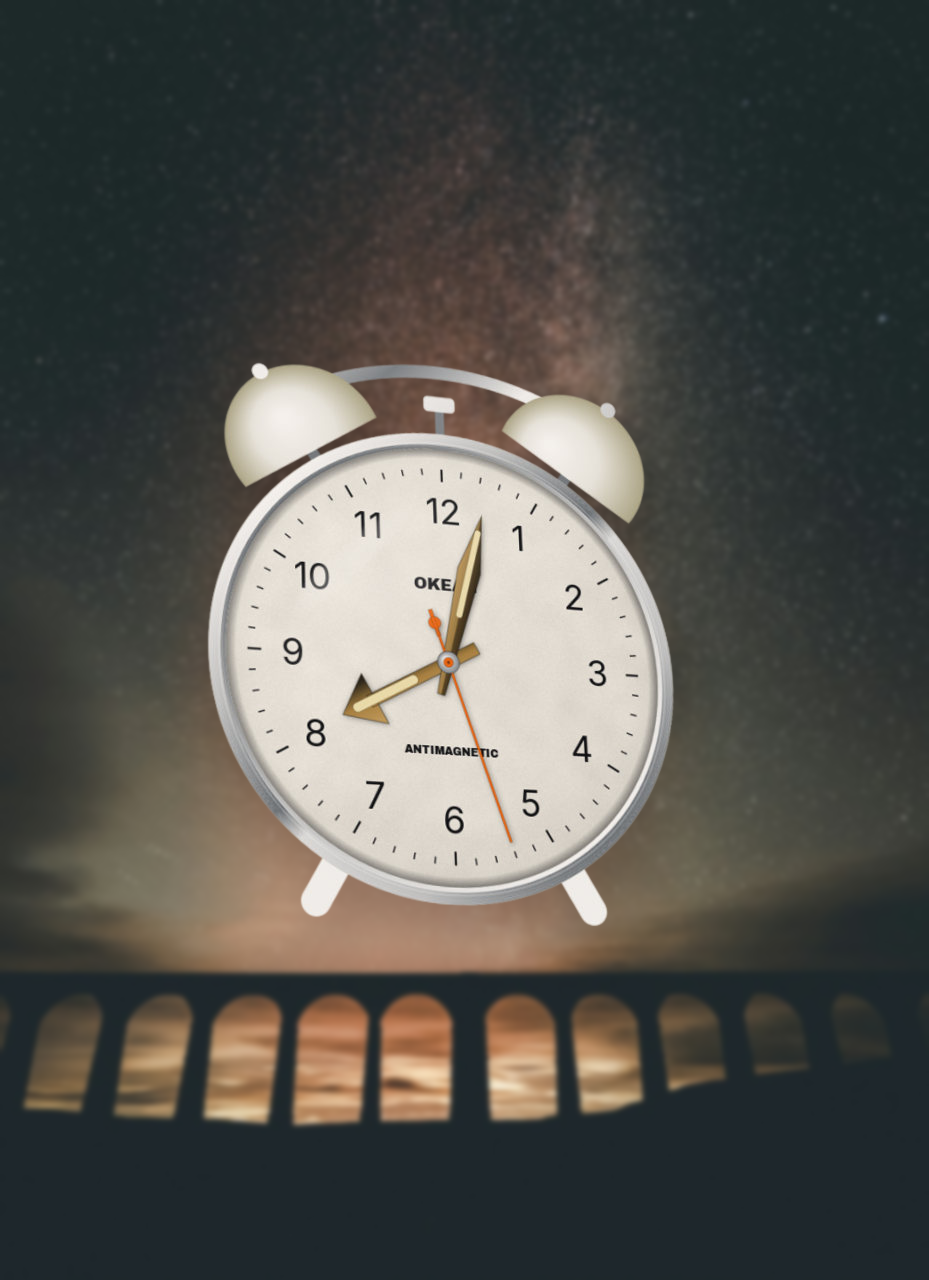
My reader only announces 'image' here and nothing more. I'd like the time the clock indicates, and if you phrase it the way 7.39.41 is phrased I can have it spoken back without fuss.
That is 8.02.27
